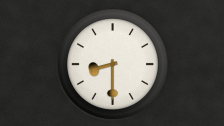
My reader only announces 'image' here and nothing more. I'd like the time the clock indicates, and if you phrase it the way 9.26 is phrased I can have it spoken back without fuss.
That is 8.30
